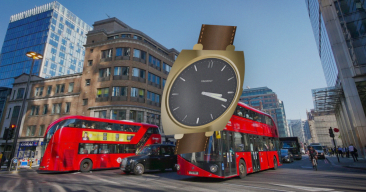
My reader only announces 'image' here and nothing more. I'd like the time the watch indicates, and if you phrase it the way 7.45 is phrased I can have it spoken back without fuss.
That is 3.18
